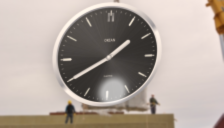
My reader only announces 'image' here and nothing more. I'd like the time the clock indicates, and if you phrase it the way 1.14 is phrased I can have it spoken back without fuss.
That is 1.40
